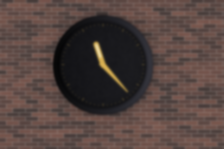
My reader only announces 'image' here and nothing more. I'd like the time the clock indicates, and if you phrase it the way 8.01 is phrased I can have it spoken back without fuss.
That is 11.23
